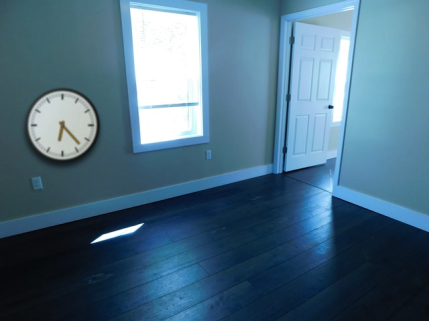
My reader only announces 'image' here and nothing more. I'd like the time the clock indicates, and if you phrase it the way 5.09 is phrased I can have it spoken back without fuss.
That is 6.23
